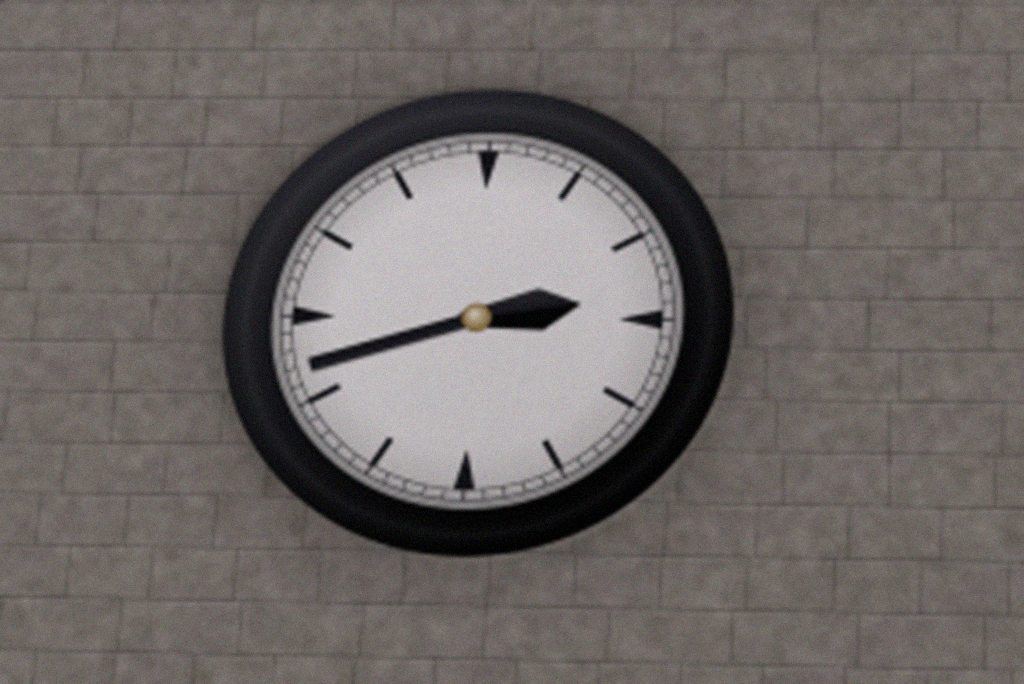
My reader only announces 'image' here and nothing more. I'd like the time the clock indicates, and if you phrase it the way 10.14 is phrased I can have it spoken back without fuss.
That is 2.42
